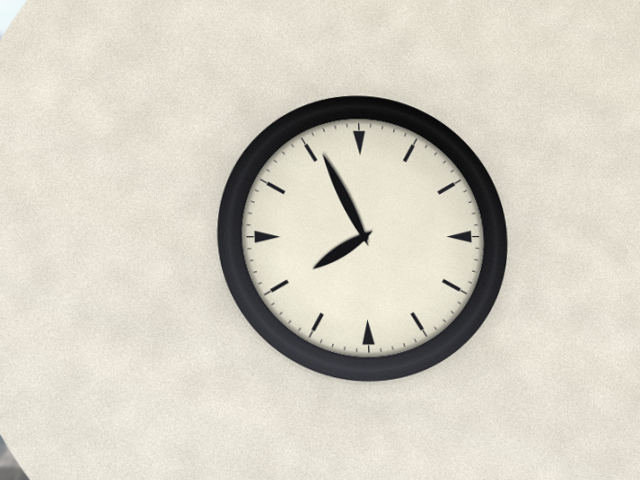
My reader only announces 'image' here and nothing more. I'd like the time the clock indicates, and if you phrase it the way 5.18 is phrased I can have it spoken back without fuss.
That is 7.56
